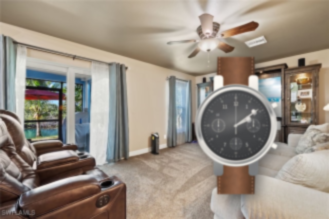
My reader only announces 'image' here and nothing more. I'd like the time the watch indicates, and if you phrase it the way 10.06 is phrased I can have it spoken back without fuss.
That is 2.09
